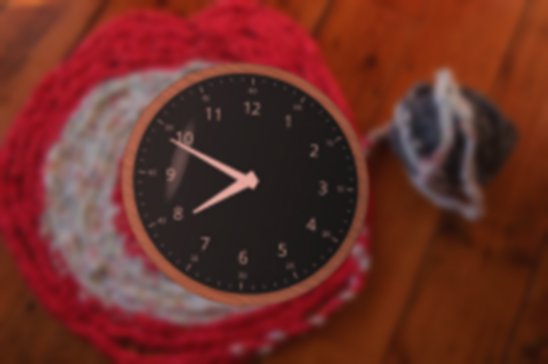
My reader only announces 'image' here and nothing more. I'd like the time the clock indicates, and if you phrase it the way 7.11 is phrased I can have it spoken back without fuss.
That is 7.49
